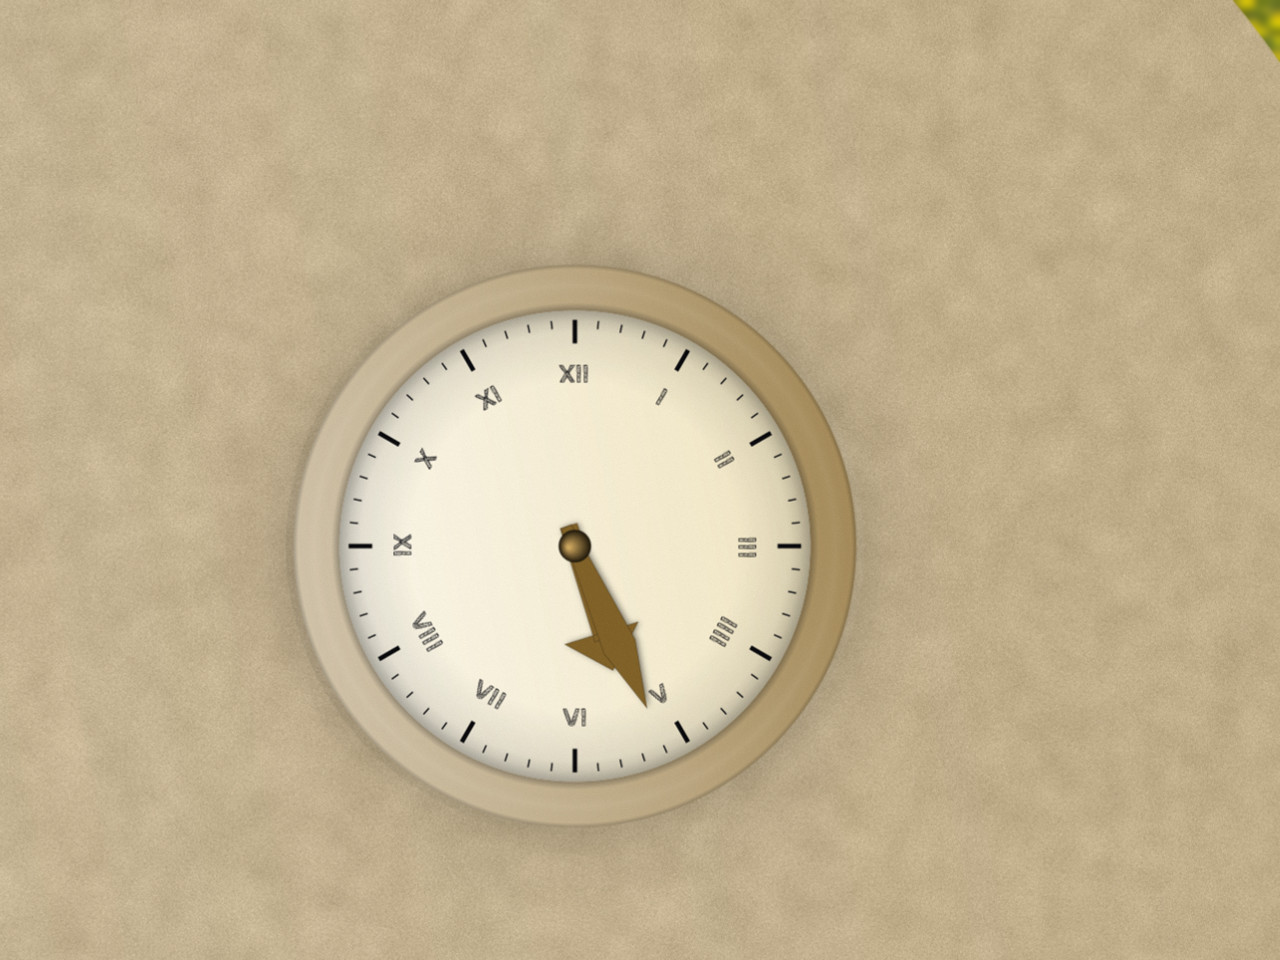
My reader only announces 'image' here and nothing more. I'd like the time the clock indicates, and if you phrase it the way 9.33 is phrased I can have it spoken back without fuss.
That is 5.26
